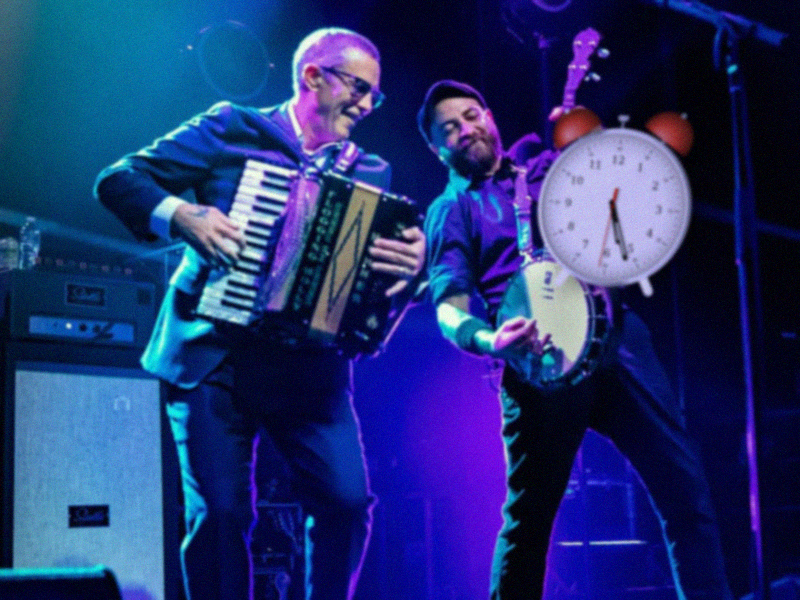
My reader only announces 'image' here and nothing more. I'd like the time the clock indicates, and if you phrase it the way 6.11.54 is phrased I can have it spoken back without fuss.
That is 5.26.31
